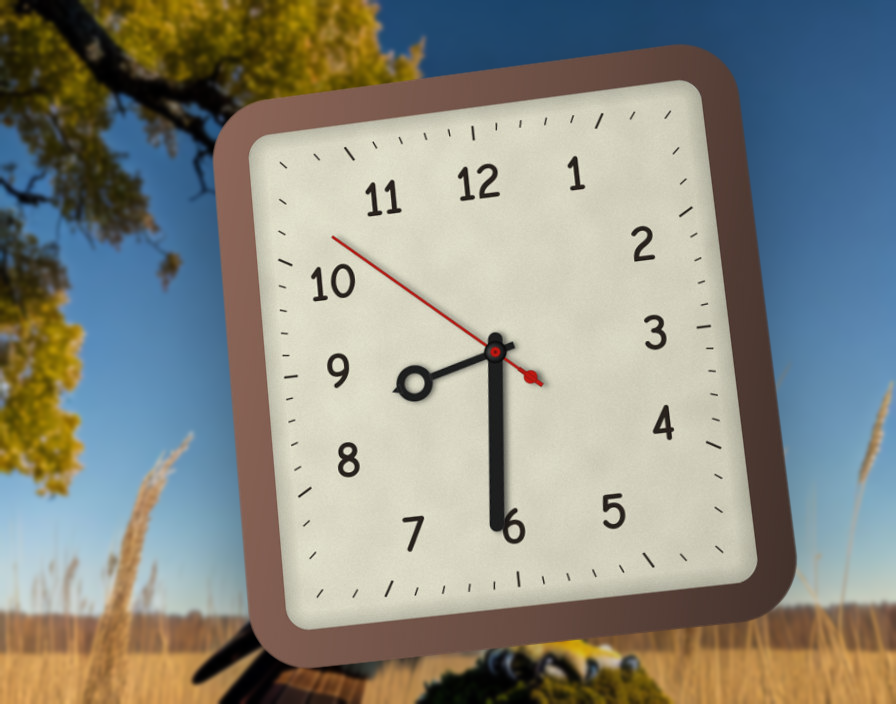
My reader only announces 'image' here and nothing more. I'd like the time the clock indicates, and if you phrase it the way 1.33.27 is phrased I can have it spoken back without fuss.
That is 8.30.52
